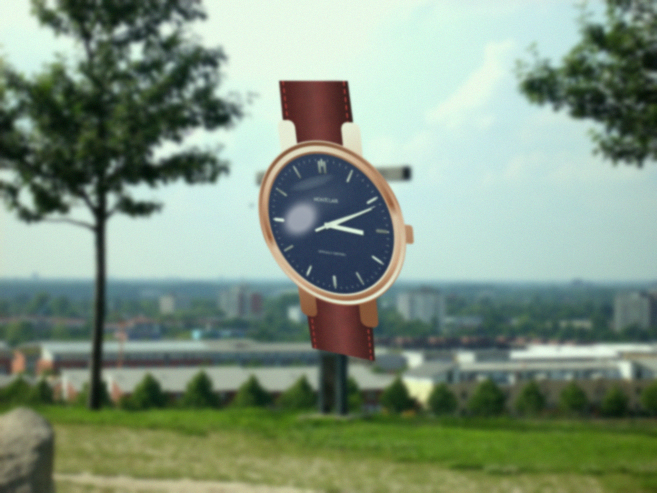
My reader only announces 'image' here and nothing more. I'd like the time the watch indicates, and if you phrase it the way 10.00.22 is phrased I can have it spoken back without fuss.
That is 3.11.11
